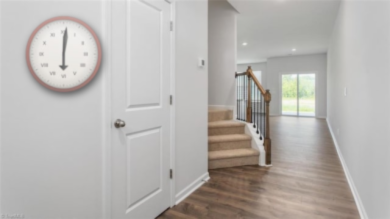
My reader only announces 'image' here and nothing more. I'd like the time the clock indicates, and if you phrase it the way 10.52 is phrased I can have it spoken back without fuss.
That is 6.01
